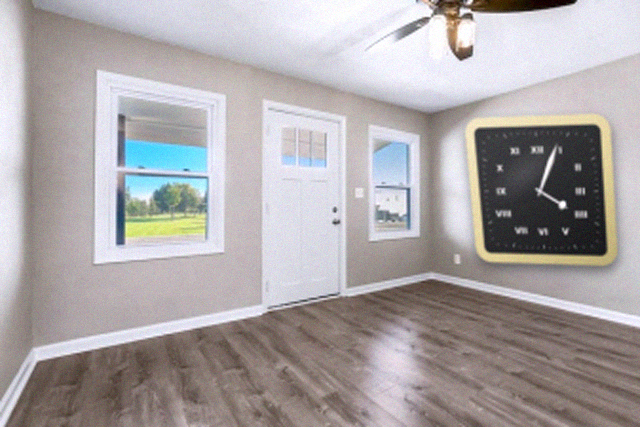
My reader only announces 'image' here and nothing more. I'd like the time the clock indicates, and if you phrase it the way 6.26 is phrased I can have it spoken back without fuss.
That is 4.04
